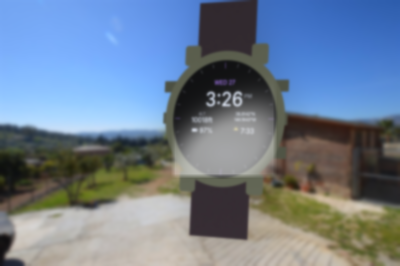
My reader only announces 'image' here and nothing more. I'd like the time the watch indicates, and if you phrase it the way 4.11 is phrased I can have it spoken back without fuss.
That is 3.26
